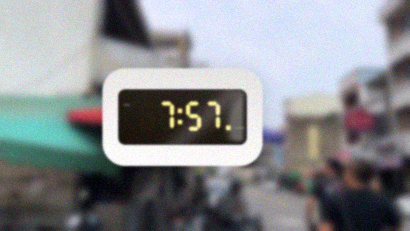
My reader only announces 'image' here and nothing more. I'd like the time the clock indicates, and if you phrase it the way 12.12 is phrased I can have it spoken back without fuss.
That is 7.57
